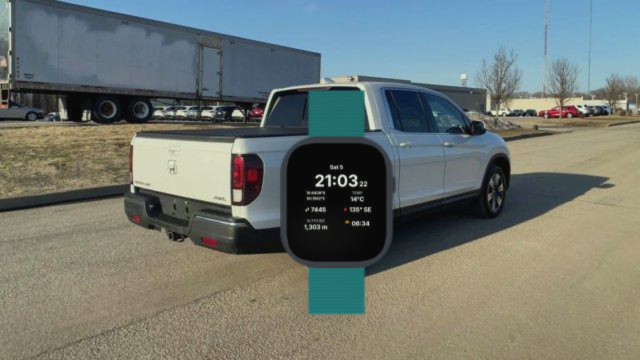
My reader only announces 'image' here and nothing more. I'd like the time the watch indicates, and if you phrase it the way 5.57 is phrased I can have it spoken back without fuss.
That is 21.03
